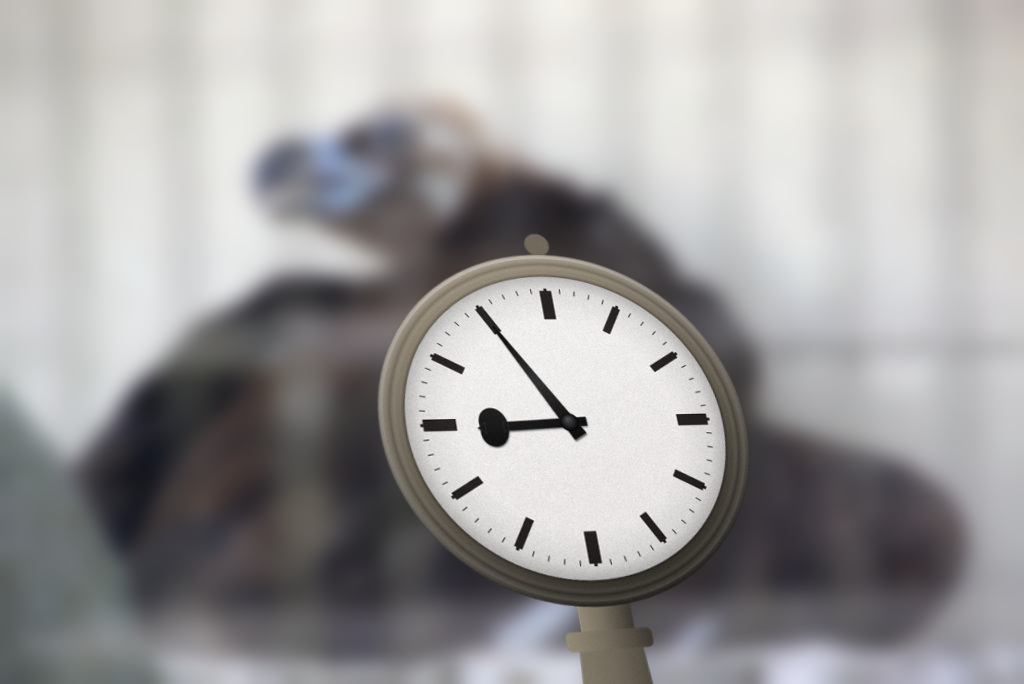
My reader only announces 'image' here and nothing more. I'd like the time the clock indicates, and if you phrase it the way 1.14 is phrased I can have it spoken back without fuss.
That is 8.55
